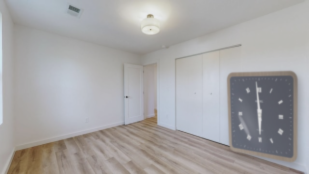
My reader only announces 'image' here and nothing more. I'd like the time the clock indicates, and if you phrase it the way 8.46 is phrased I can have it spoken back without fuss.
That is 5.59
